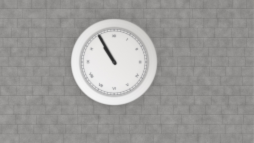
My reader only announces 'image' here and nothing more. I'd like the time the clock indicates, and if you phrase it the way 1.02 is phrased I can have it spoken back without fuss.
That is 10.55
